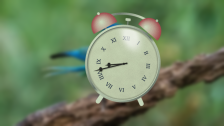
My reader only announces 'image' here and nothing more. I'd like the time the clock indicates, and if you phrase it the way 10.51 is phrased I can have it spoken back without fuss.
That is 8.42
